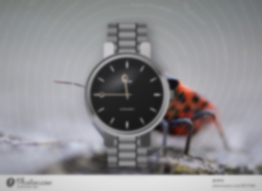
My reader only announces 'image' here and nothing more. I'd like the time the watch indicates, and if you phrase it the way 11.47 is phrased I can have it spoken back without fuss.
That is 11.45
